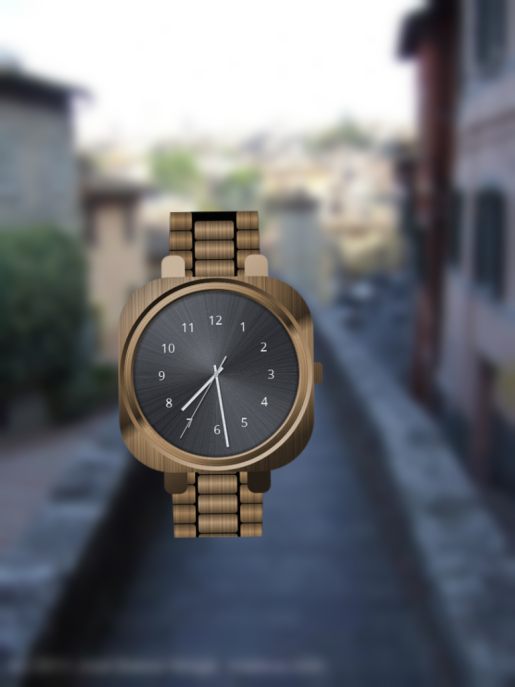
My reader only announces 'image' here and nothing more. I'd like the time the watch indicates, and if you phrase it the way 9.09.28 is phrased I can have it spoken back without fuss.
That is 7.28.35
